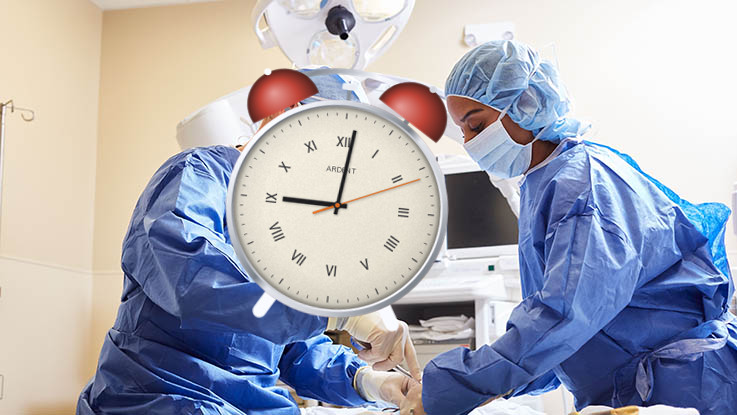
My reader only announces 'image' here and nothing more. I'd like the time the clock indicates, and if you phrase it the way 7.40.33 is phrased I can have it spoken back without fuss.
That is 9.01.11
